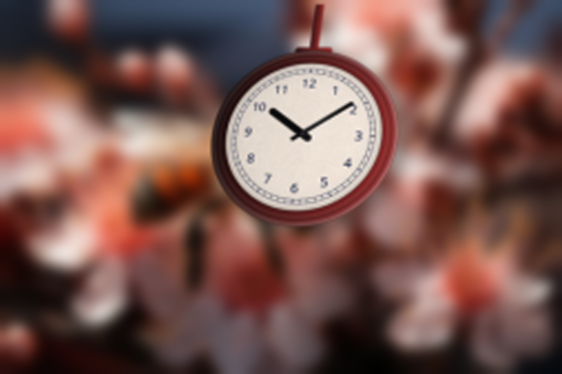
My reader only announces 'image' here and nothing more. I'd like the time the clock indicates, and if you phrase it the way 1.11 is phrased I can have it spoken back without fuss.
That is 10.09
